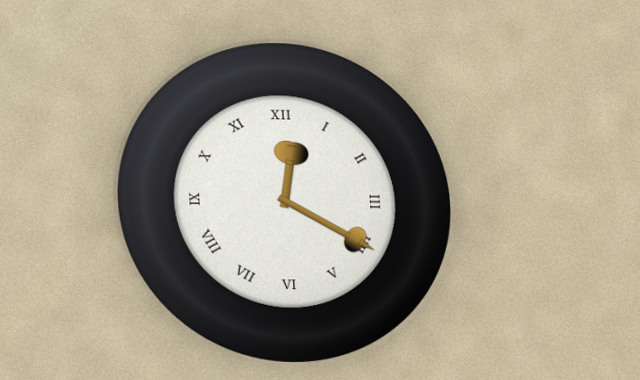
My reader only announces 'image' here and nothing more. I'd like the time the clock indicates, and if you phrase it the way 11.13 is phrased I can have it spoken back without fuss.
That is 12.20
